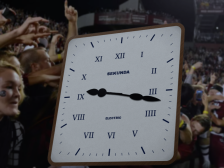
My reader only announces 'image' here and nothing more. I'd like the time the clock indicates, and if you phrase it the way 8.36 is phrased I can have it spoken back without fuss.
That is 9.17
